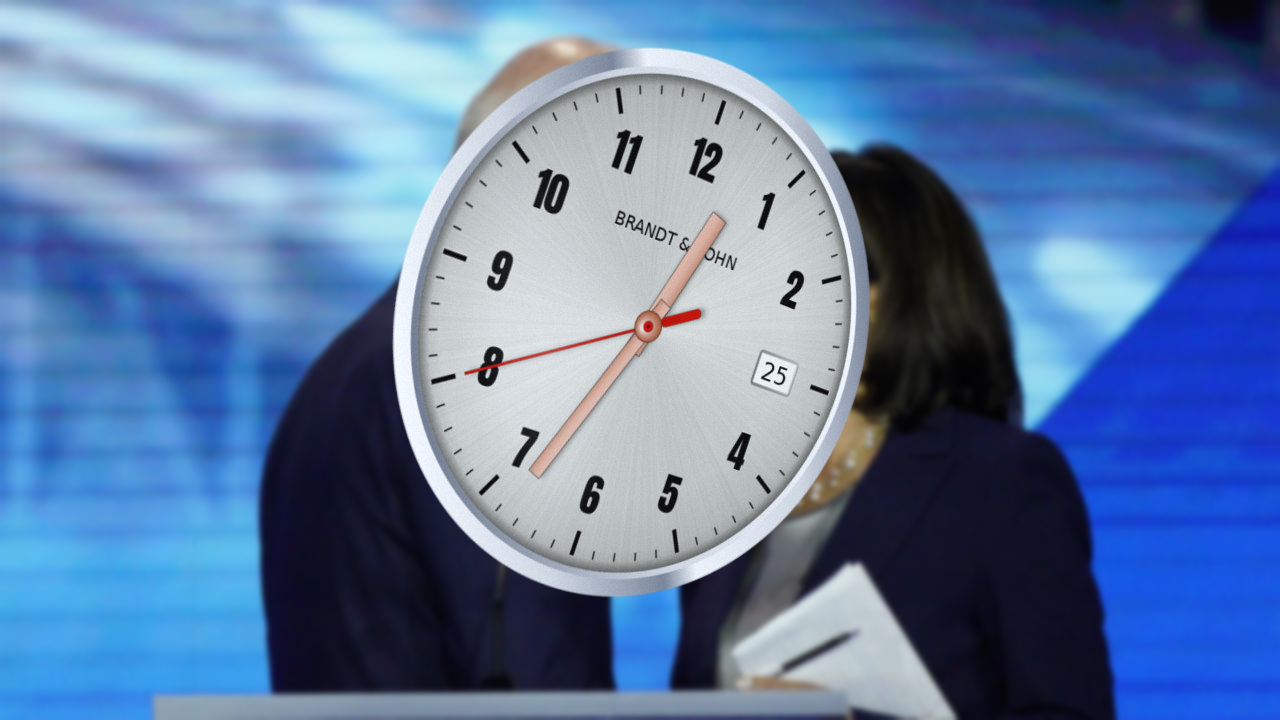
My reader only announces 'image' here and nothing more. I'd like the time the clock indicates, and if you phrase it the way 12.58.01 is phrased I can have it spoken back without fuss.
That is 12.33.40
